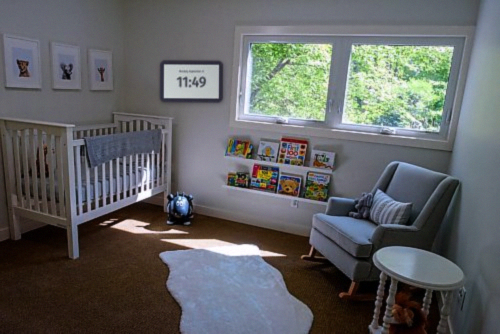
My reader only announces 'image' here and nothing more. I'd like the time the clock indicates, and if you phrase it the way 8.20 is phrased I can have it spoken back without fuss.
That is 11.49
